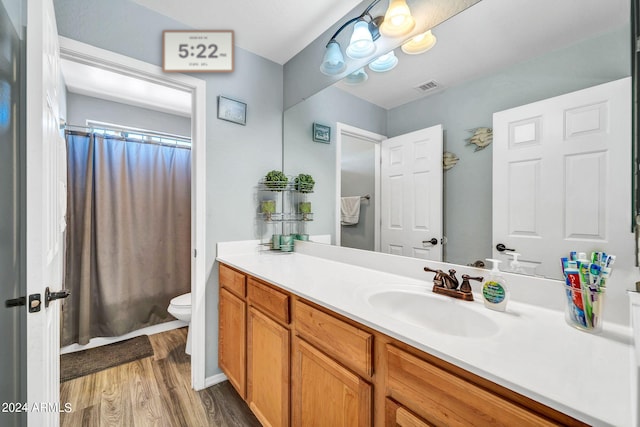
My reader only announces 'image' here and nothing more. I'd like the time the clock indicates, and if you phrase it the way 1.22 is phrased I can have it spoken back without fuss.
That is 5.22
